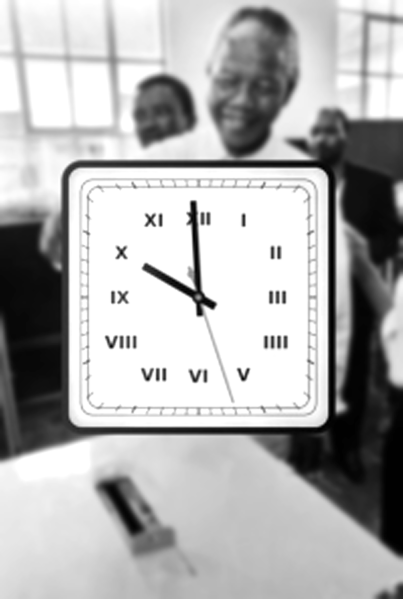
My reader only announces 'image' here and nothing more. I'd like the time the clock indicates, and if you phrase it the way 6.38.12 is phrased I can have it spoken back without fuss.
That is 9.59.27
